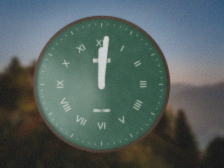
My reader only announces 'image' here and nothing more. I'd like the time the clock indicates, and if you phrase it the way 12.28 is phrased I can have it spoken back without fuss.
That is 12.01
